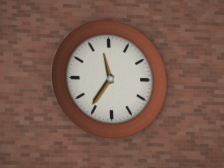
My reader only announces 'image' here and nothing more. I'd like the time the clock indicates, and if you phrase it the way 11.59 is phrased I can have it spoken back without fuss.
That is 11.36
